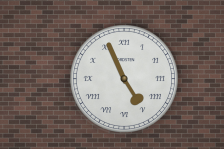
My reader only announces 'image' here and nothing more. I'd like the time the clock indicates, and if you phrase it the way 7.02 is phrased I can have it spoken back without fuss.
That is 4.56
